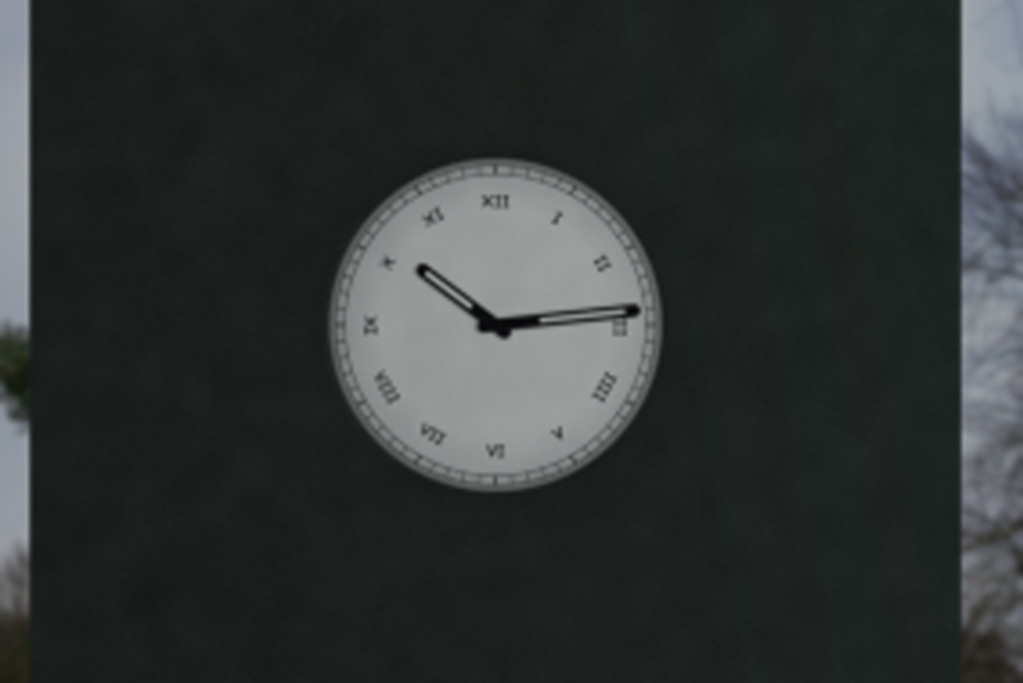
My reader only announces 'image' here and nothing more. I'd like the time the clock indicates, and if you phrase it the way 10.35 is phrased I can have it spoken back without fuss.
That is 10.14
